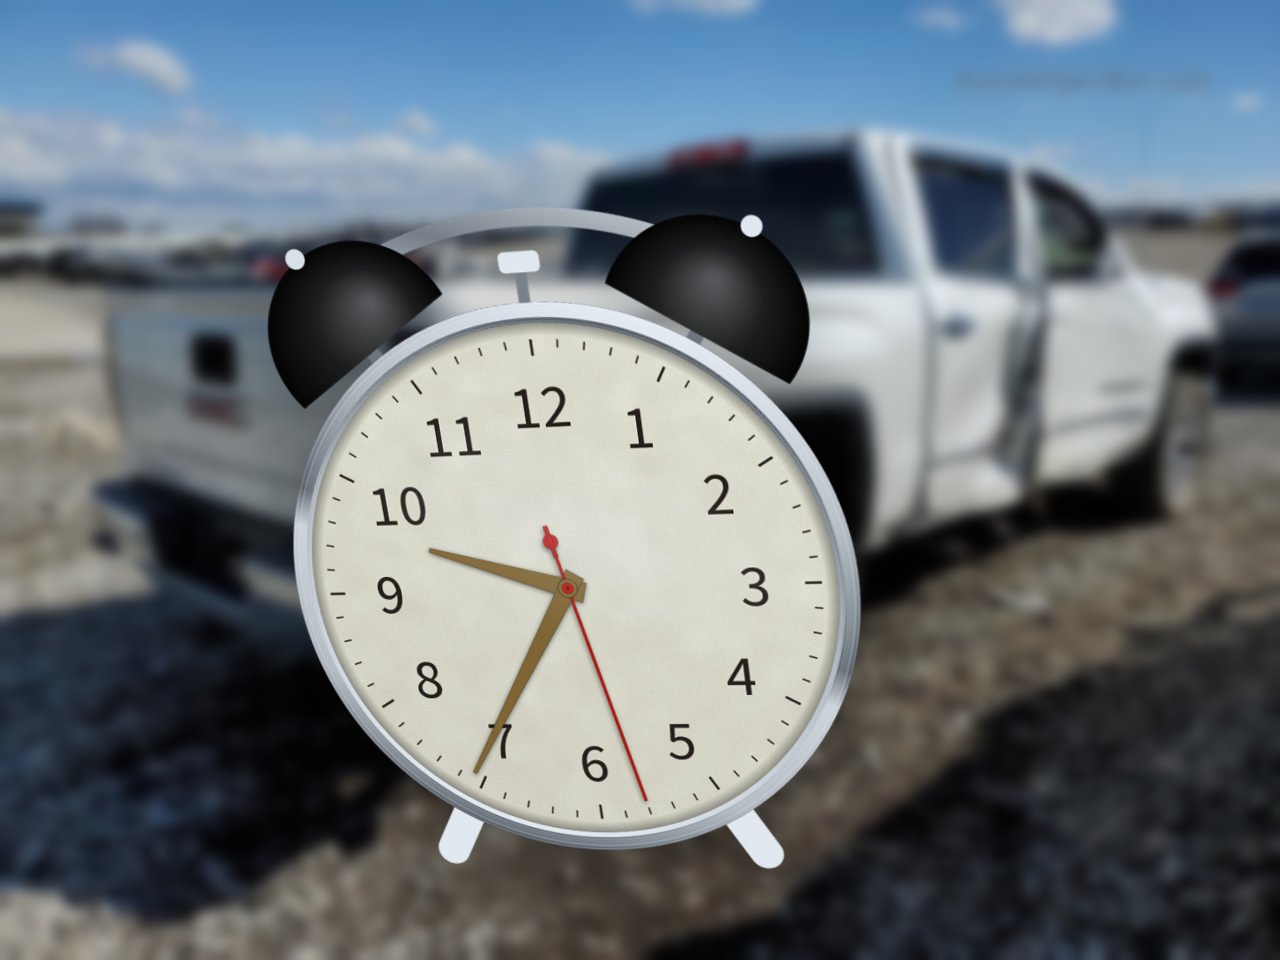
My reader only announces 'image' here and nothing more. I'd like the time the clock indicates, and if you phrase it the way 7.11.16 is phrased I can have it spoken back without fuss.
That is 9.35.28
